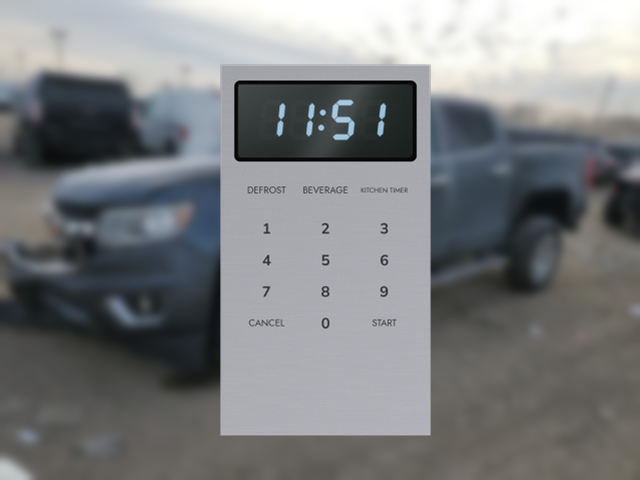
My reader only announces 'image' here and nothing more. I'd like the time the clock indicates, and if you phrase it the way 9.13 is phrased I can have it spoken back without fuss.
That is 11.51
